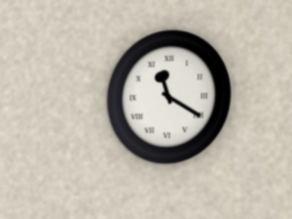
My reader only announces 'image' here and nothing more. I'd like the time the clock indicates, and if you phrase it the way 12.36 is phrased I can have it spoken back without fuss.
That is 11.20
